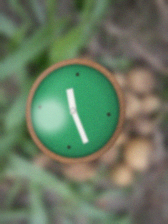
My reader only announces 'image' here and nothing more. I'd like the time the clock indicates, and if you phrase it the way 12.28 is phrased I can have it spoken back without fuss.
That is 11.25
